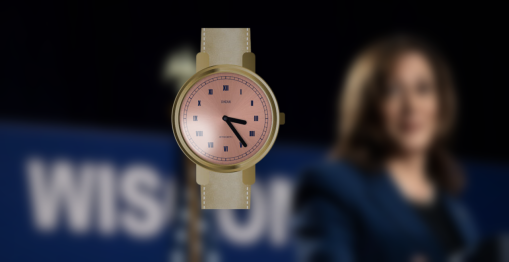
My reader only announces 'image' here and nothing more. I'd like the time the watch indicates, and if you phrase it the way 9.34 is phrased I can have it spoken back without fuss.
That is 3.24
